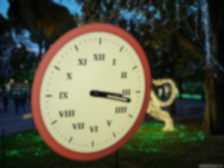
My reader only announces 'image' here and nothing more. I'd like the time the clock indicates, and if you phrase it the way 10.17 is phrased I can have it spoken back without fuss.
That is 3.17
